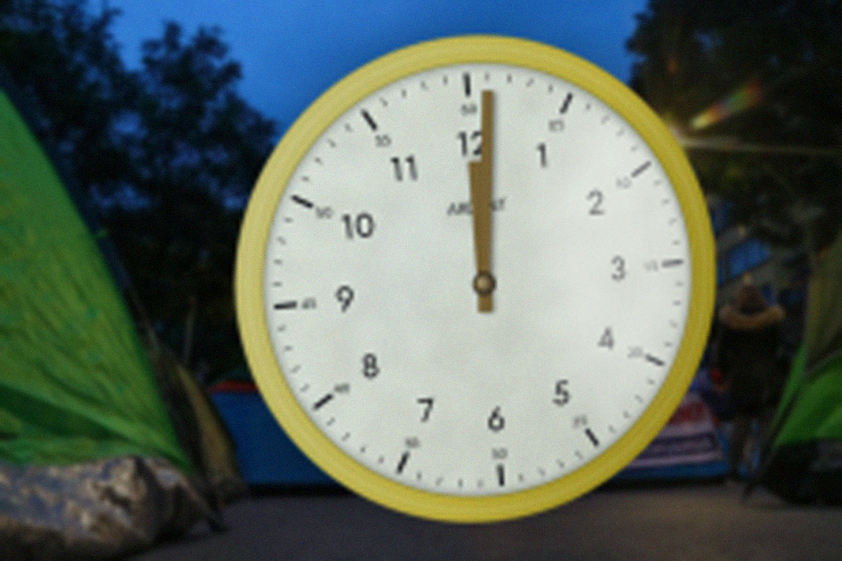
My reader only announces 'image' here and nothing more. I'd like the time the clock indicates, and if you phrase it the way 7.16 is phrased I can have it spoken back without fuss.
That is 12.01
